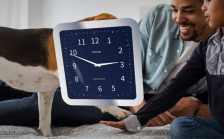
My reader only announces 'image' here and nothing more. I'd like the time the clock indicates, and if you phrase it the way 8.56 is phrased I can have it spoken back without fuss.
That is 2.49
